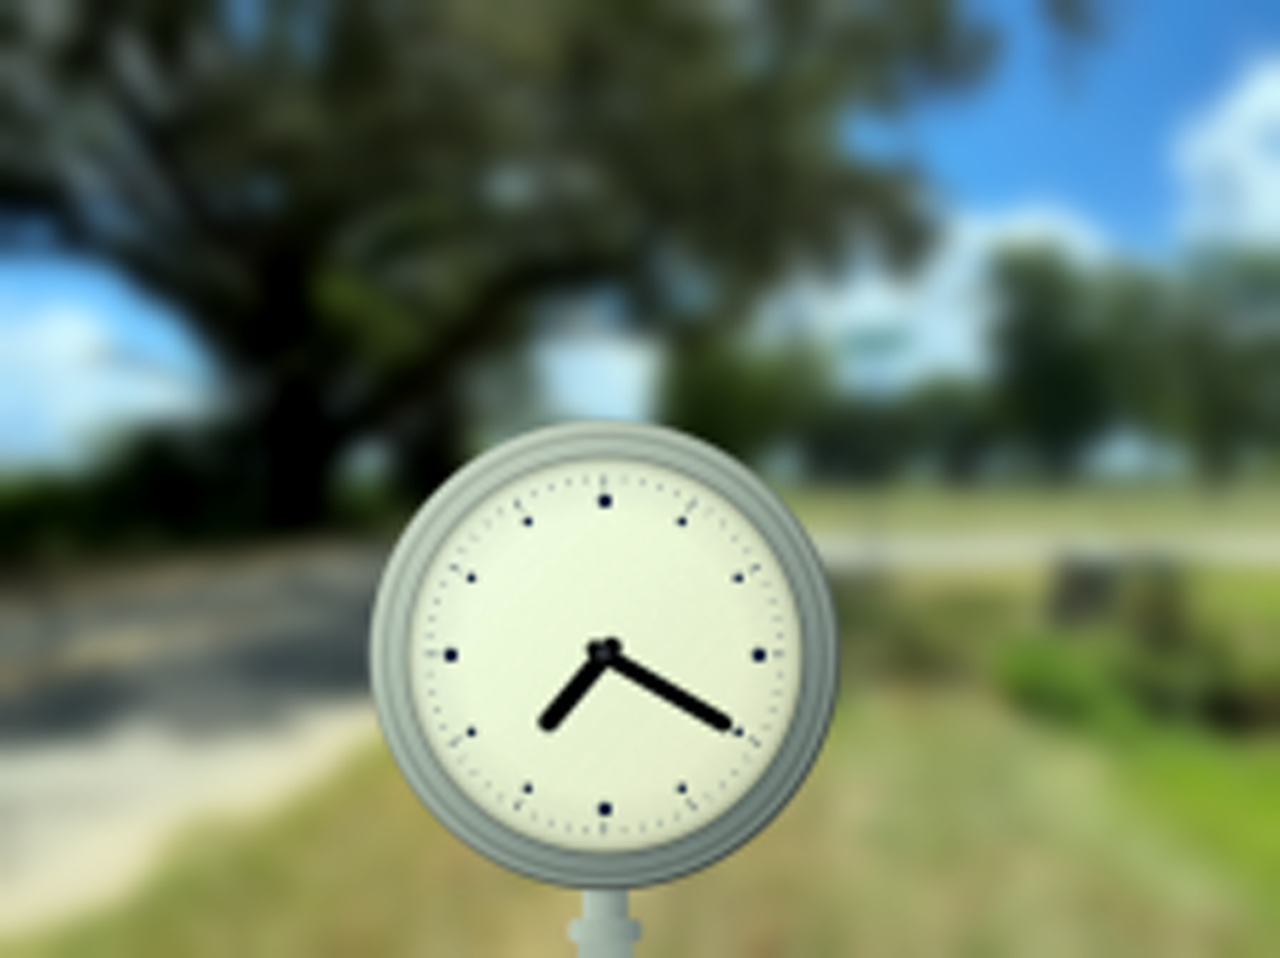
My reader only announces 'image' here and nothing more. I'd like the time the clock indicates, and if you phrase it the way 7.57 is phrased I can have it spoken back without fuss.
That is 7.20
